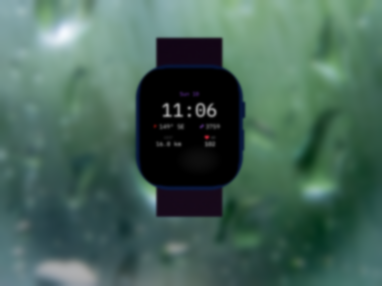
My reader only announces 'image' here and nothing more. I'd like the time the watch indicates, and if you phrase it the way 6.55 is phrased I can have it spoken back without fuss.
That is 11.06
